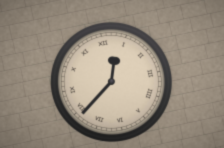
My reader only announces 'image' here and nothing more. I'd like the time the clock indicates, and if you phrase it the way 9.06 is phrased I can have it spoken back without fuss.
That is 12.39
